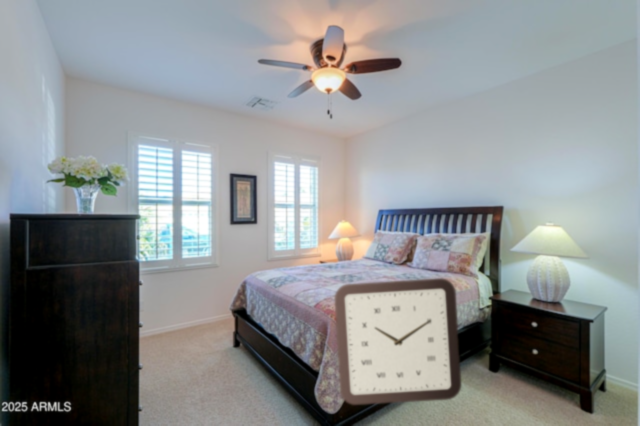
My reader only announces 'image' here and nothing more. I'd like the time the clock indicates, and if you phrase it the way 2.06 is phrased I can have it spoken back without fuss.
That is 10.10
